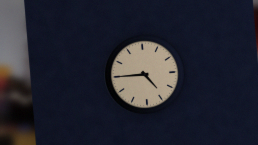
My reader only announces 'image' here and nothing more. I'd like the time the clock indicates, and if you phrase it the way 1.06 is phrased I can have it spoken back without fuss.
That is 4.45
